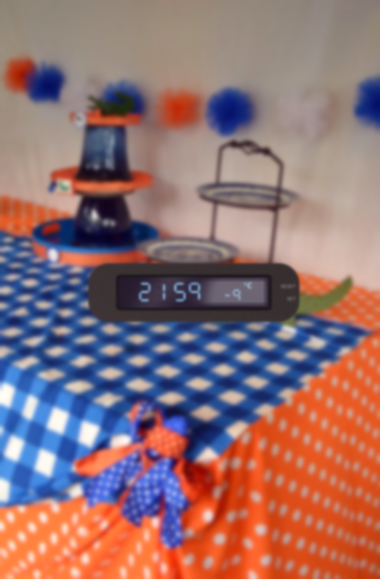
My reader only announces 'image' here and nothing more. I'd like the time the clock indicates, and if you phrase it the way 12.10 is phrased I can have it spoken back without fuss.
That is 21.59
